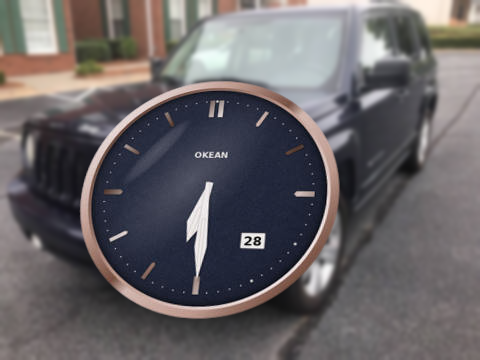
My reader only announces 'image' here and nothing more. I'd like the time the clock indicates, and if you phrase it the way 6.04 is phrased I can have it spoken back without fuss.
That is 6.30
